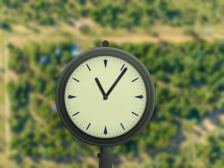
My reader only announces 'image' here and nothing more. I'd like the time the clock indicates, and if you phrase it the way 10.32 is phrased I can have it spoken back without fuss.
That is 11.06
